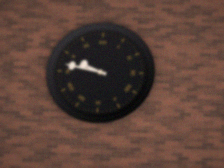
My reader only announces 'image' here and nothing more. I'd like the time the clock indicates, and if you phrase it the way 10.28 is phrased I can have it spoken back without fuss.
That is 9.47
